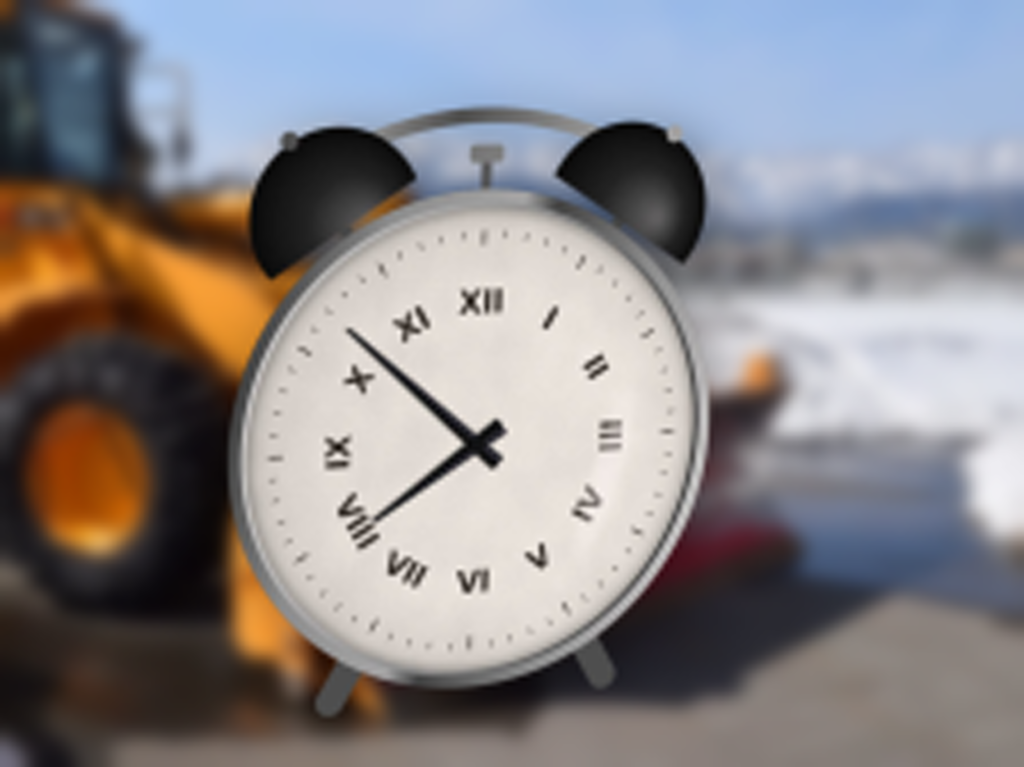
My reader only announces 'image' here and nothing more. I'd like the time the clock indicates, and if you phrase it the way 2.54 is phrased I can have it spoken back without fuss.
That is 7.52
